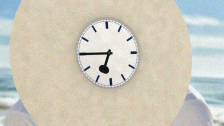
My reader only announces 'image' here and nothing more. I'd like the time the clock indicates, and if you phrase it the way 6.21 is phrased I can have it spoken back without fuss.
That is 6.45
